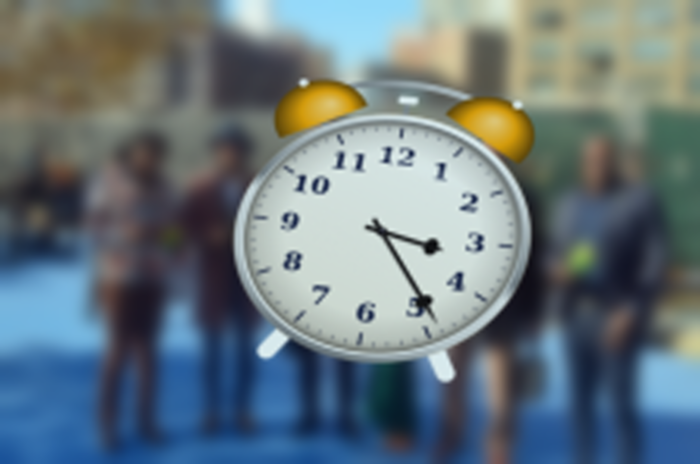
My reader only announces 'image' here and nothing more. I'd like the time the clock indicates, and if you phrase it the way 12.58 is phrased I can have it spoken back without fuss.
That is 3.24
